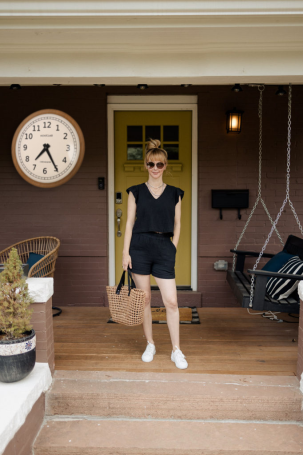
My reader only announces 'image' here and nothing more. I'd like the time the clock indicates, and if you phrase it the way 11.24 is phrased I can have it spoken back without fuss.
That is 7.25
